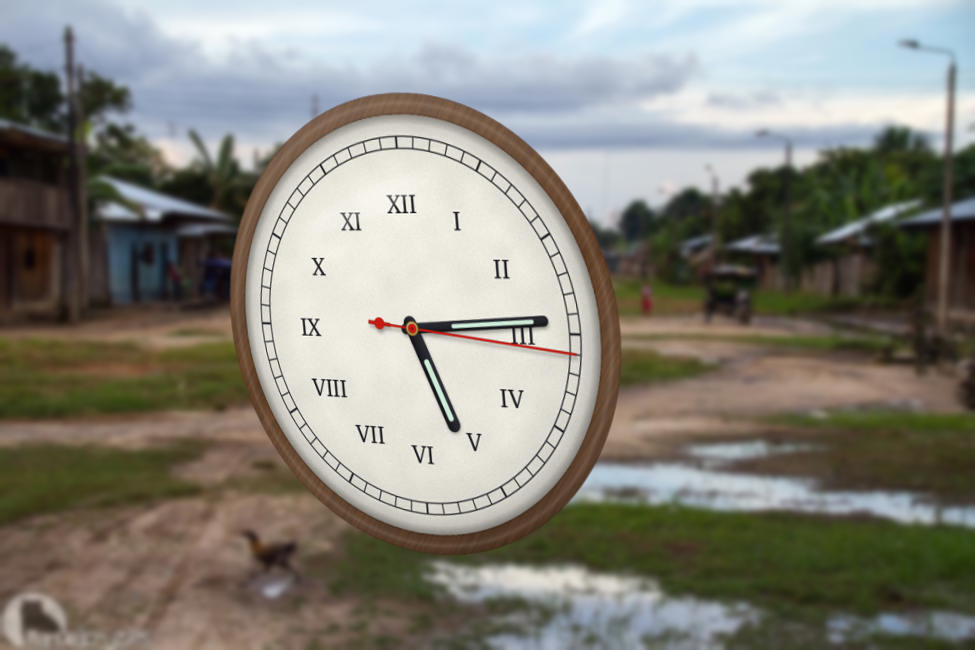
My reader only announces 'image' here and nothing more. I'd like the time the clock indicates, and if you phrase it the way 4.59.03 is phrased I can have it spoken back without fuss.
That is 5.14.16
